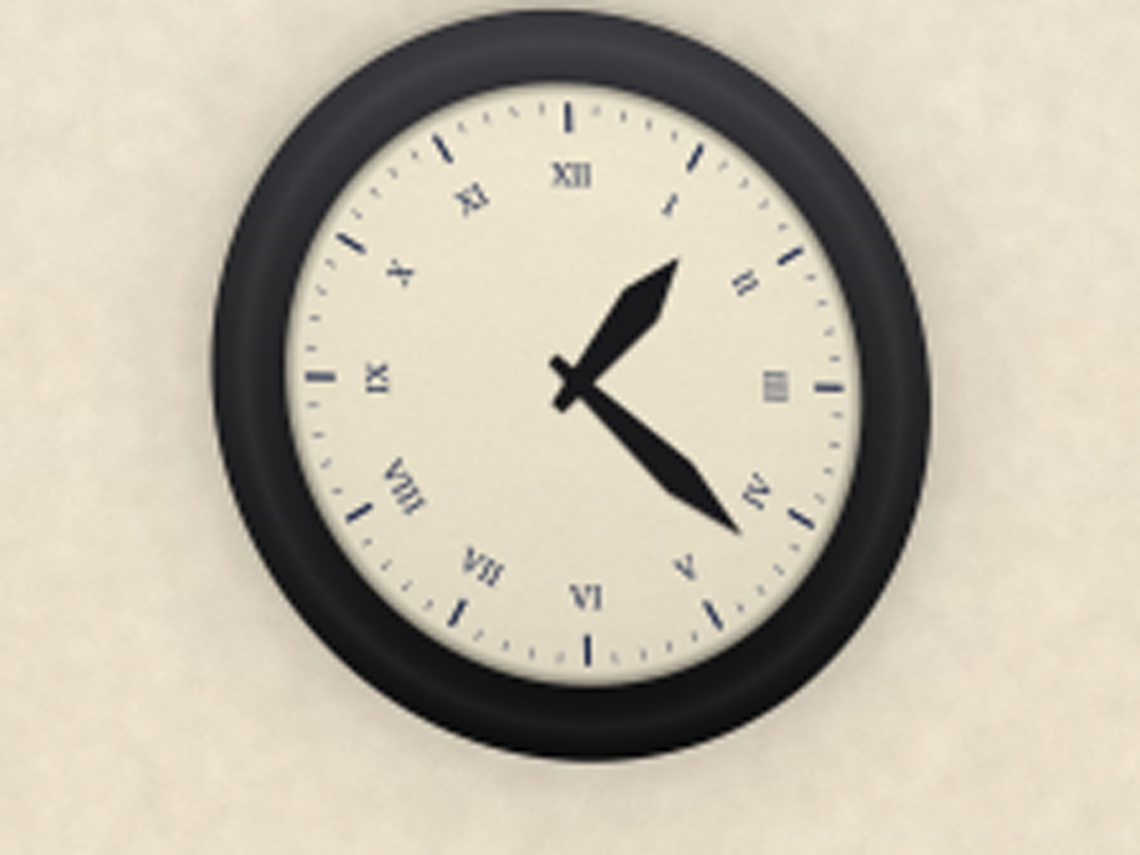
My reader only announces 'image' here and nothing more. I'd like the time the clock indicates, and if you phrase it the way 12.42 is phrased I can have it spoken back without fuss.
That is 1.22
